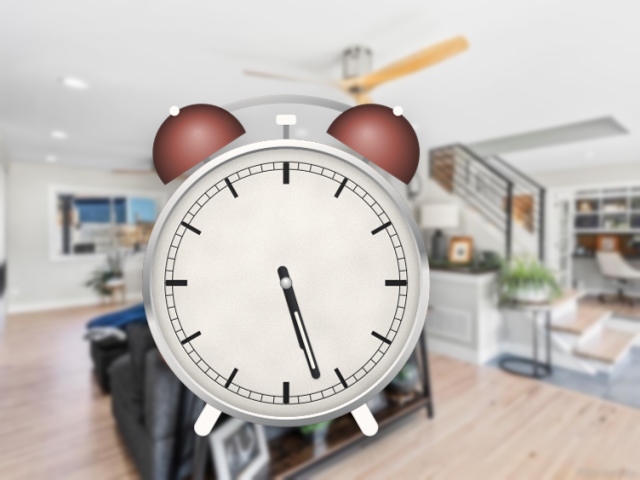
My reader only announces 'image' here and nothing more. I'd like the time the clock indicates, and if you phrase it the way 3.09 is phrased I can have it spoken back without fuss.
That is 5.27
